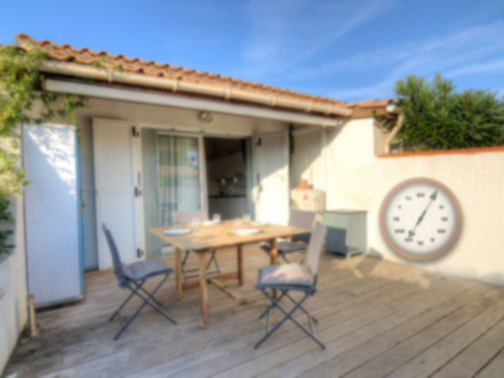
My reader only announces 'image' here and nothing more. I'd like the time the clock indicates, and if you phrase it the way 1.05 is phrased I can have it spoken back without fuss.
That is 7.05
